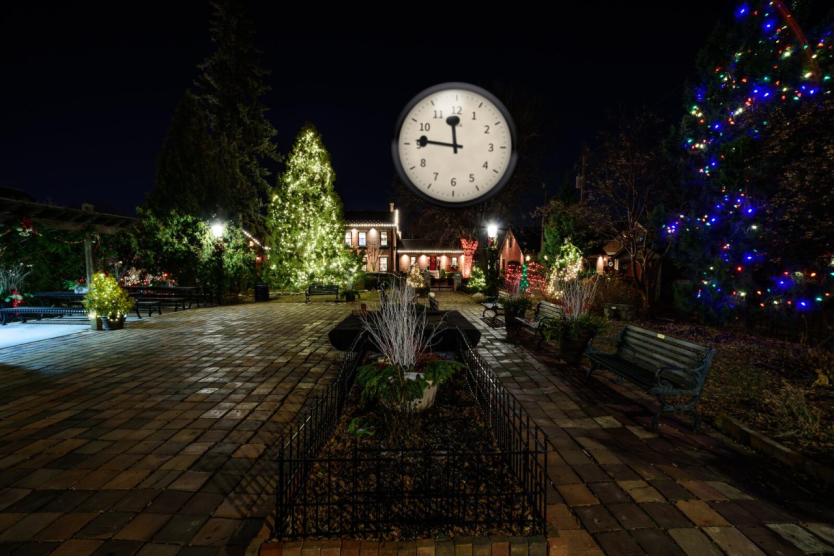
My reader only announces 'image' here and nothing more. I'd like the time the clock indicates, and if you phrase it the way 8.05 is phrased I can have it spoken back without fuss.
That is 11.46
